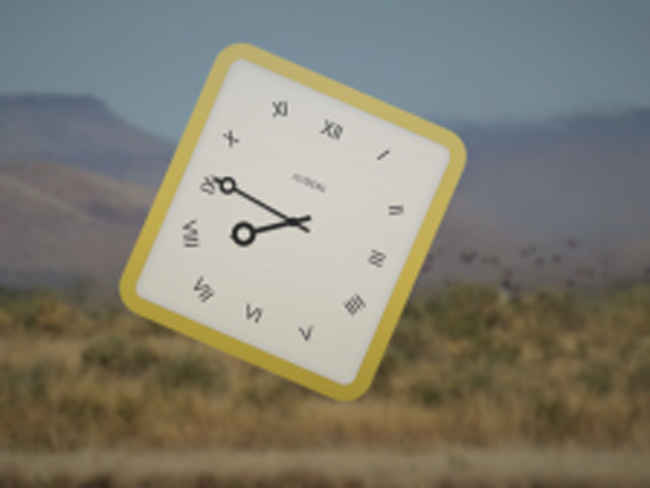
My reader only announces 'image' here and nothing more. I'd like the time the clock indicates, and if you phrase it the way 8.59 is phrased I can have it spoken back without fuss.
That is 7.46
